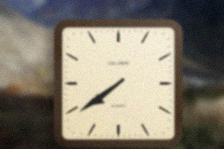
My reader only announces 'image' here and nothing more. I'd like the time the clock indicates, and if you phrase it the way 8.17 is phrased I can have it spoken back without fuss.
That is 7.39
